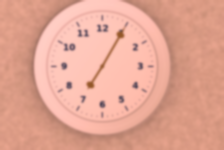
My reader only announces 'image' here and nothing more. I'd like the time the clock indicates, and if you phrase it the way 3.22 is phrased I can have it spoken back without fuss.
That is 7.05
